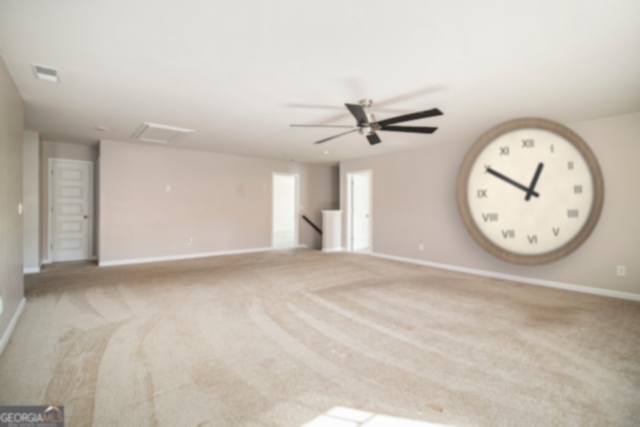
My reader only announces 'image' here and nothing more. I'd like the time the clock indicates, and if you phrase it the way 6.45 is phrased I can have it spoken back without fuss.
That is 12.50
